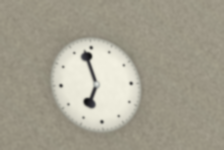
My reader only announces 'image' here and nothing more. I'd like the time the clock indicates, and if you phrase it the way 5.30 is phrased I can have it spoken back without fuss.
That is 6.58
